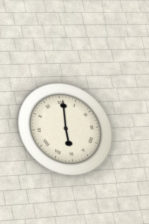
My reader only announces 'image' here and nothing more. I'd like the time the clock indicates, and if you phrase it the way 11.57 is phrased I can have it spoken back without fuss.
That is 6.01
